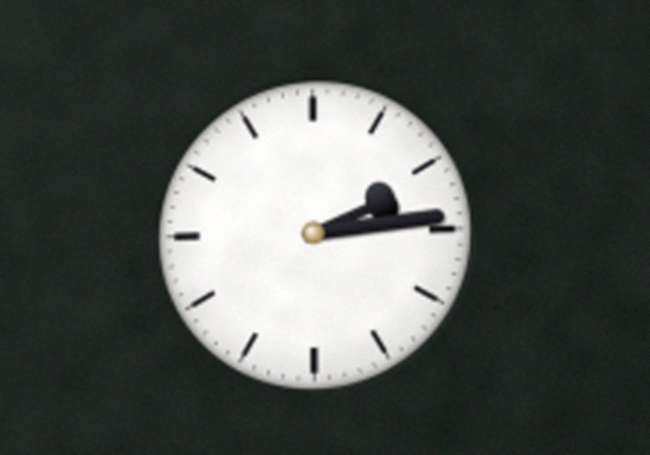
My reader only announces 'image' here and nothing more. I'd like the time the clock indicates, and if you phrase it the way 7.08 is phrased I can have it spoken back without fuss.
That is 2.14
